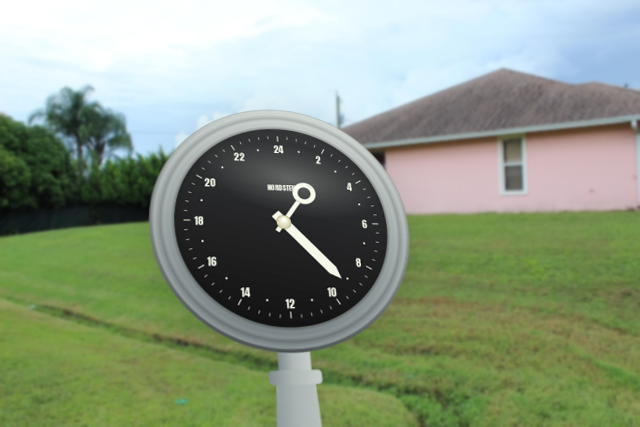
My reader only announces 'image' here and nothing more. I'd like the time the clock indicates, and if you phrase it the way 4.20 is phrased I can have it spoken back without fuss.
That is 2.23
